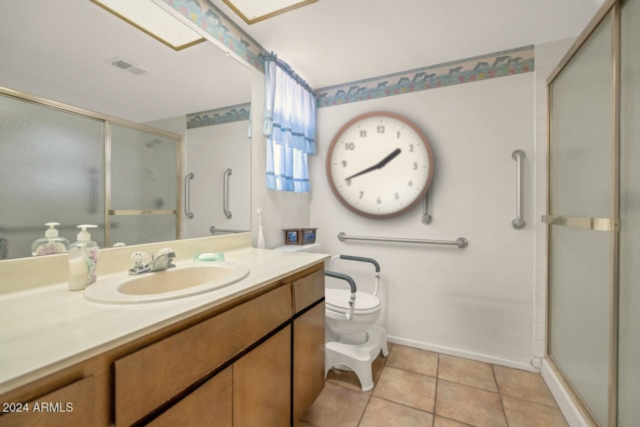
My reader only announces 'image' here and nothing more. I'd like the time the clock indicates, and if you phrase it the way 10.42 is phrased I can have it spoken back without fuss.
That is 1.41
